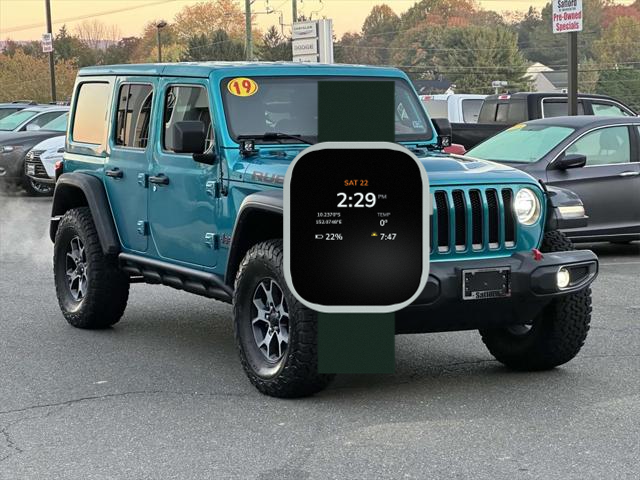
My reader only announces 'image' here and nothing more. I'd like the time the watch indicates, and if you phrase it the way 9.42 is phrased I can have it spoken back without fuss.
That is 2.29
